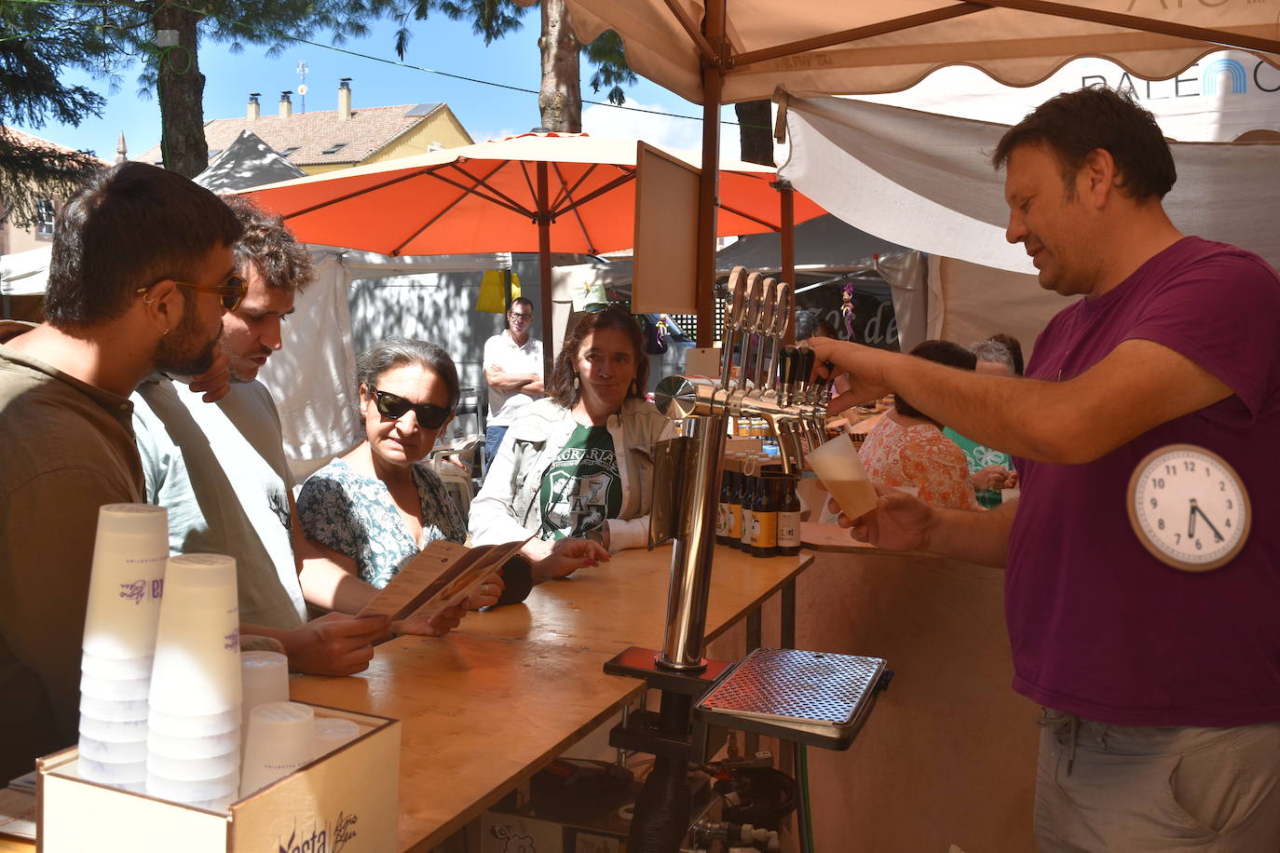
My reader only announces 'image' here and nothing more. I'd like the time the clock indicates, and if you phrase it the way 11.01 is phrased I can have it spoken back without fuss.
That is 6.24
